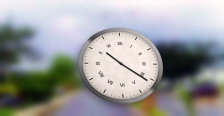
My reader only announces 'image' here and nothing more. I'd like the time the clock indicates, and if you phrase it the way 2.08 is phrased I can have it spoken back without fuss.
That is 10.21
